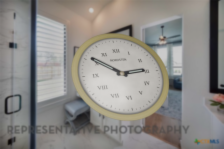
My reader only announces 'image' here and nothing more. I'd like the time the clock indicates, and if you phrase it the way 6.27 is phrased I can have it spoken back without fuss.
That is 2.51
